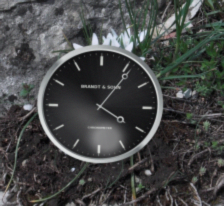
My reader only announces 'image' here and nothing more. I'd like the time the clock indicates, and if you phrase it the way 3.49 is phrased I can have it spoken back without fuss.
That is 4.06
